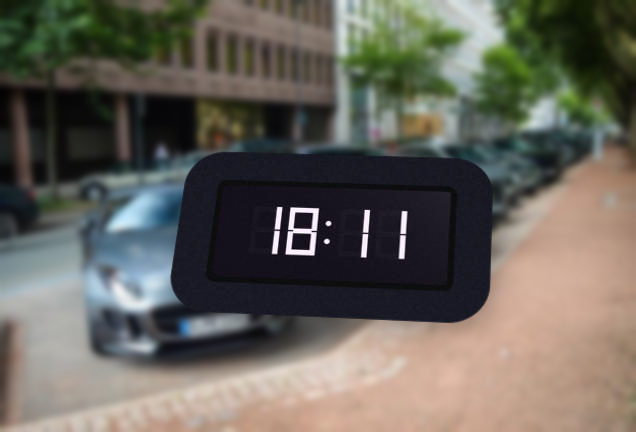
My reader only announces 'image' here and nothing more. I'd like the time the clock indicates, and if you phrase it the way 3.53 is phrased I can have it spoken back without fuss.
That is 18.11
